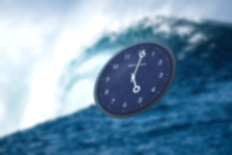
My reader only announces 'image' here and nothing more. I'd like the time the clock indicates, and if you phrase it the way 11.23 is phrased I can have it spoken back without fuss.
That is 5.01
